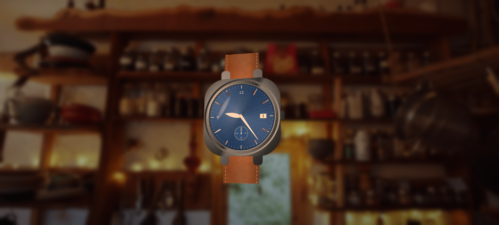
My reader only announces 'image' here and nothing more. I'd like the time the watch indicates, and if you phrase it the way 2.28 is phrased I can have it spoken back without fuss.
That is 9.24
